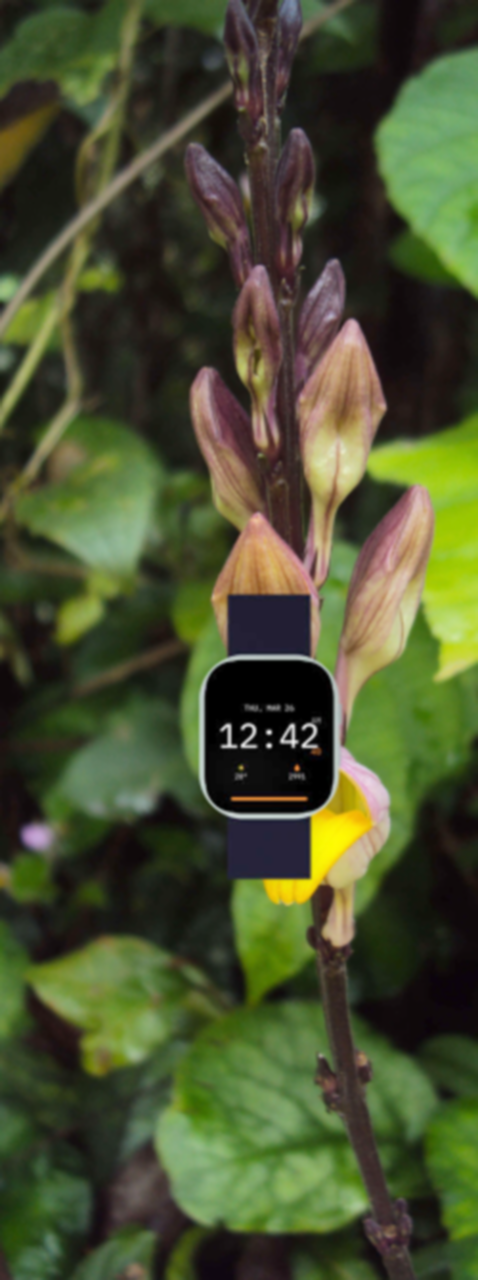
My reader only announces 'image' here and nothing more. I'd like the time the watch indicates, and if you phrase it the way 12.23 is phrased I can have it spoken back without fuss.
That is 12.42
